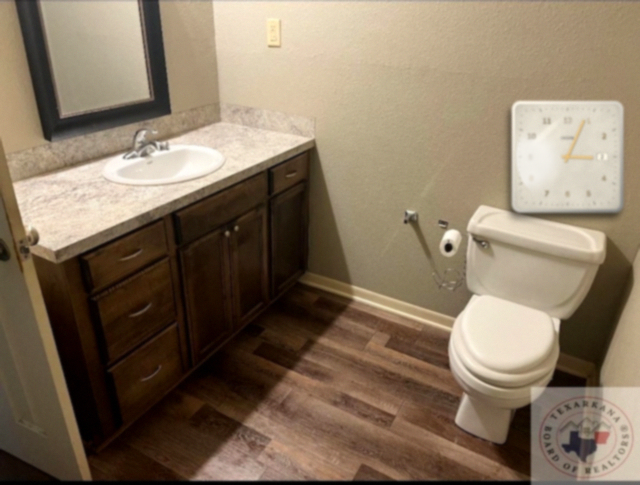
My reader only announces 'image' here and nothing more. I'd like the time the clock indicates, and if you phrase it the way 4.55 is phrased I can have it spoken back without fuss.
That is 3.04
